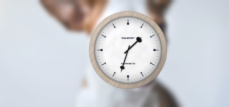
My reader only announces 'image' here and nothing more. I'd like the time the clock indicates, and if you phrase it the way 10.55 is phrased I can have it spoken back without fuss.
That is 1.33
